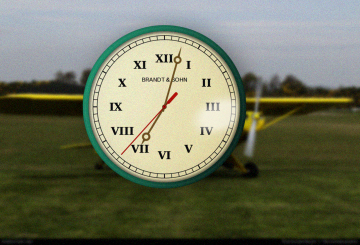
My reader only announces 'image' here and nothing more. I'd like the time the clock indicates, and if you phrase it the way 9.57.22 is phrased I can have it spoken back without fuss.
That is 7.02.37
